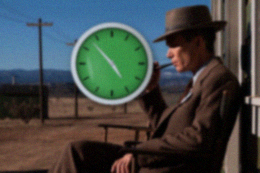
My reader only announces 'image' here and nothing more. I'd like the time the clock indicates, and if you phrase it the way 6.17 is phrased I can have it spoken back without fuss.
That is 4.53
